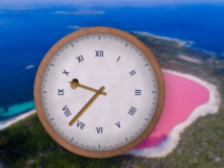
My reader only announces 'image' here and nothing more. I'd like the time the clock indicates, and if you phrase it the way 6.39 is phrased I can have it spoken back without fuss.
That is 9.37
